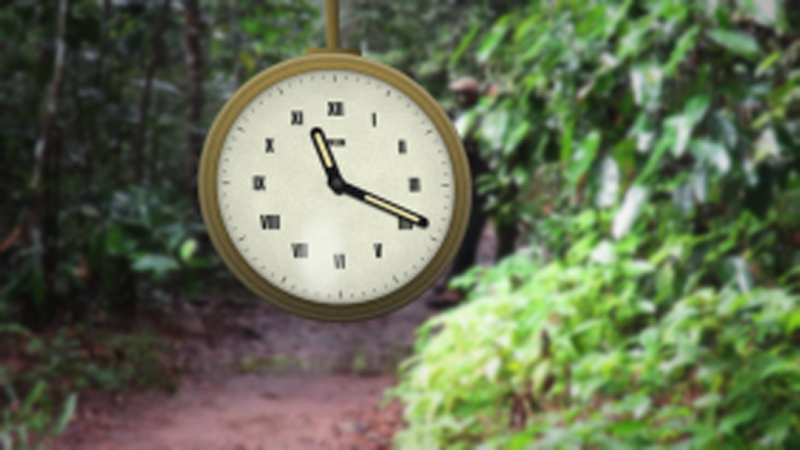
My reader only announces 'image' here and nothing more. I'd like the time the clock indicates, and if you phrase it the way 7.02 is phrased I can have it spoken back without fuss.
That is 11.19
